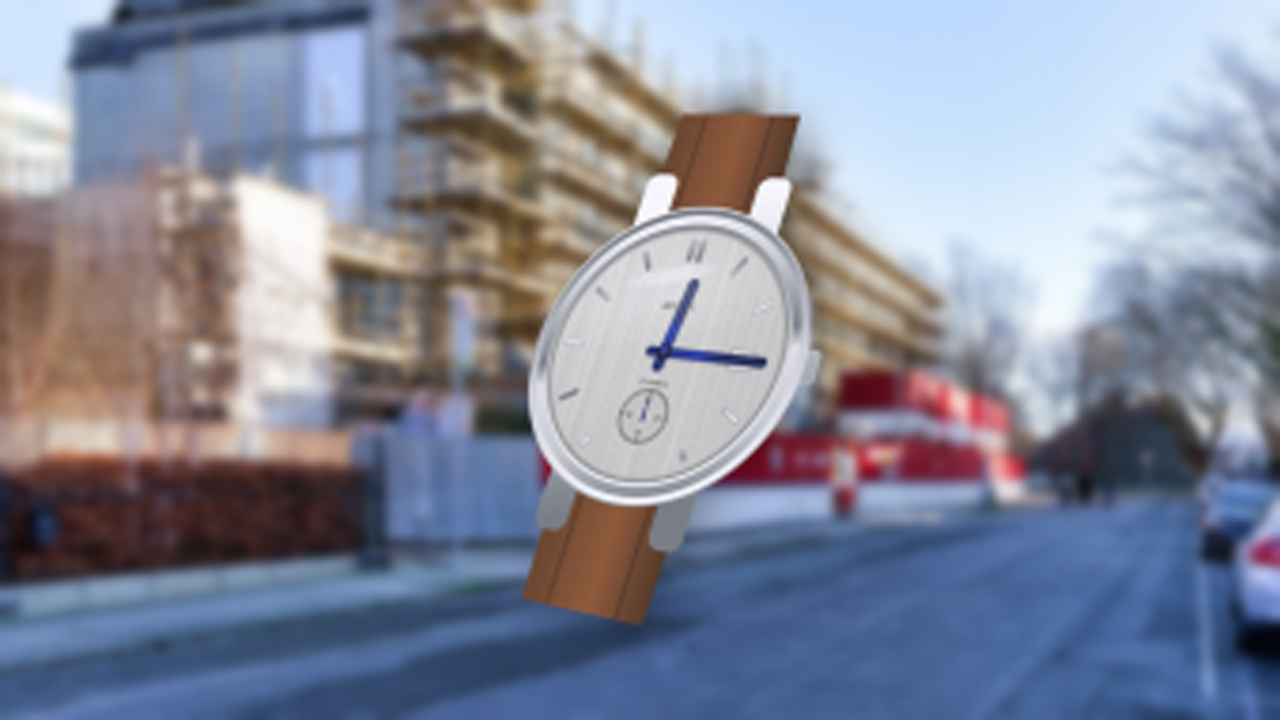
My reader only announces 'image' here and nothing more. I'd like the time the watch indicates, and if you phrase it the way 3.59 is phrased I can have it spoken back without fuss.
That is 12.15
